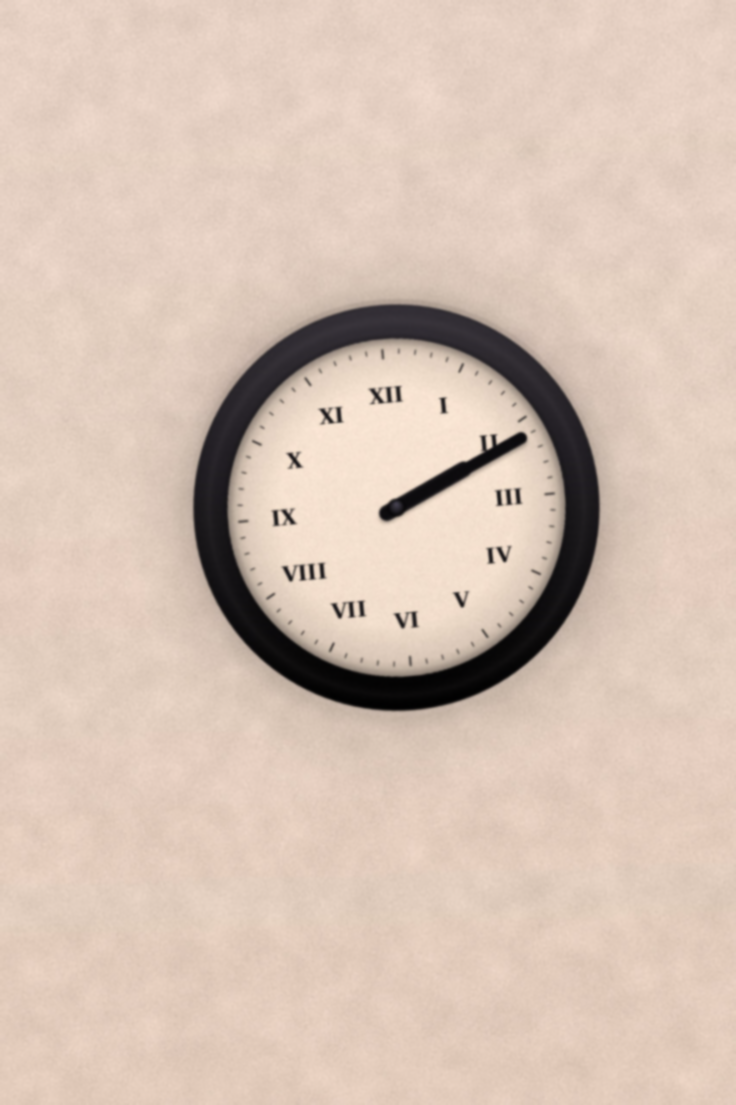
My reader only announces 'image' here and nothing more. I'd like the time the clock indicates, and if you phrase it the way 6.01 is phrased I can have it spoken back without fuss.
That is 2.11
